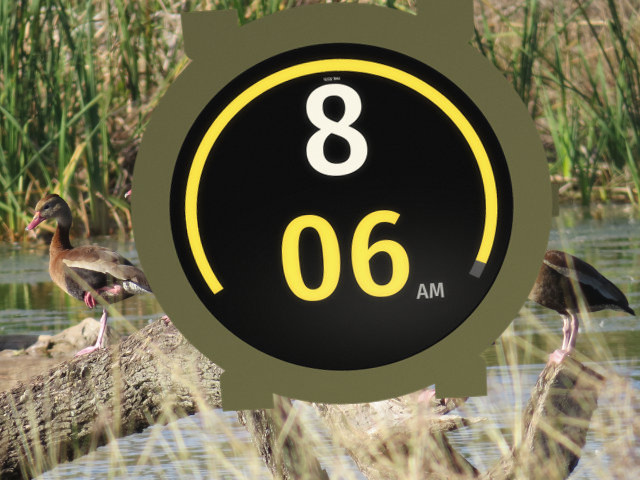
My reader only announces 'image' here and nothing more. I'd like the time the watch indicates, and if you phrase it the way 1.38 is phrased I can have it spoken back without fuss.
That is 8.06
